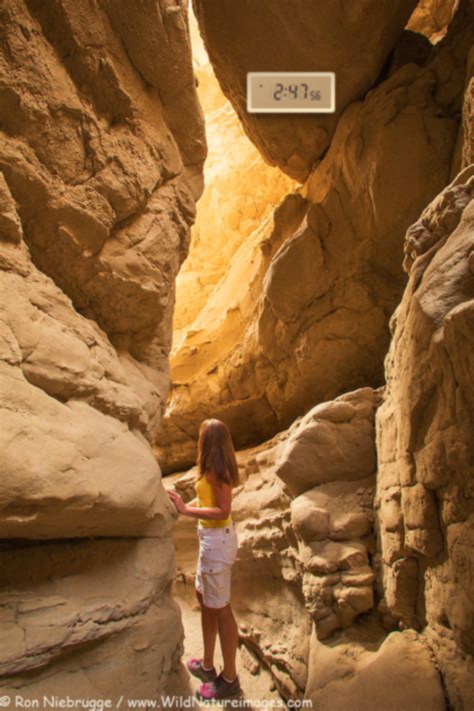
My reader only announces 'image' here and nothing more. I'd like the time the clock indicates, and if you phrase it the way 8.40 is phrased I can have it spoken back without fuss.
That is 2.47
